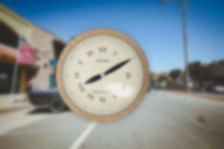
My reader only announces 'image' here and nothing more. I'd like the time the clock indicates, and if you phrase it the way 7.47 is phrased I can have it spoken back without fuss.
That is 8.10
